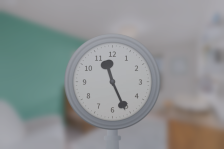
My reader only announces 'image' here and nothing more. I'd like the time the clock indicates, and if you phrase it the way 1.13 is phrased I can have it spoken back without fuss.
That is 11.26
